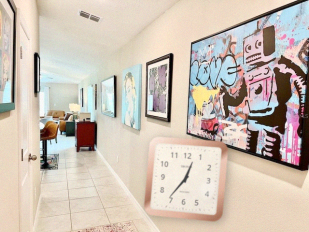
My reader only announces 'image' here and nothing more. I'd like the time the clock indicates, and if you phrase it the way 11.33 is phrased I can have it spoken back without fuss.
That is 12.36
